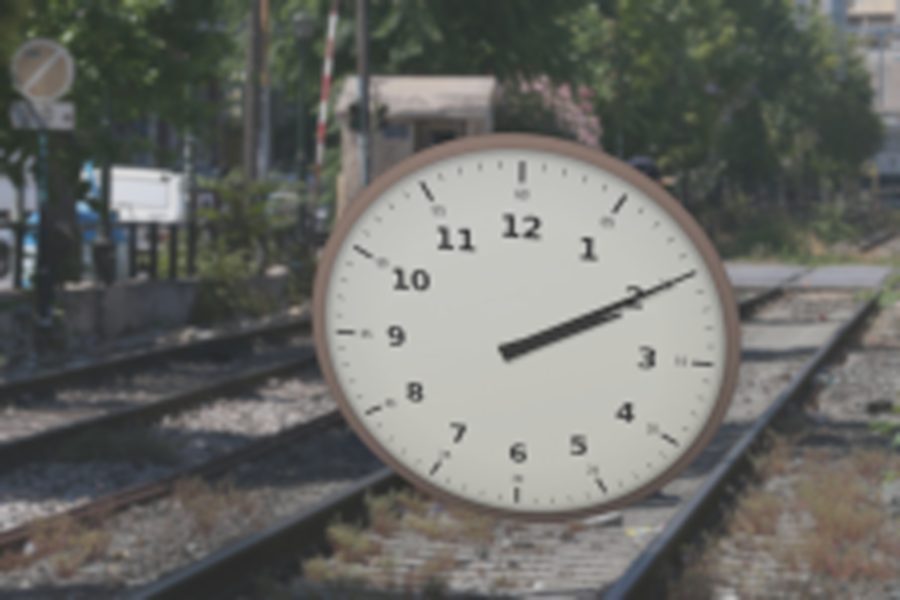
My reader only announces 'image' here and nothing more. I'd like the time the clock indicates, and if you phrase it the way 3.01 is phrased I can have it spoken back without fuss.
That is 2.10
